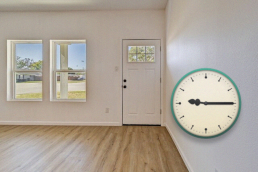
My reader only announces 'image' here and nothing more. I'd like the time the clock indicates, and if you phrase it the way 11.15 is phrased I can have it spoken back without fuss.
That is 9.15
